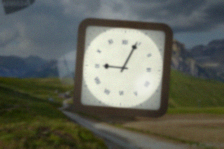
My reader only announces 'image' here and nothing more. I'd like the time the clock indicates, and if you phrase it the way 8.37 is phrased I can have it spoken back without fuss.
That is 9.04
